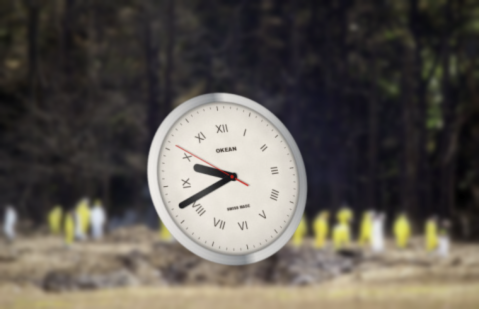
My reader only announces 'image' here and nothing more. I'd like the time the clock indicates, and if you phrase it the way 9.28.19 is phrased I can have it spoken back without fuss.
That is 9.41.51
